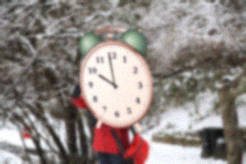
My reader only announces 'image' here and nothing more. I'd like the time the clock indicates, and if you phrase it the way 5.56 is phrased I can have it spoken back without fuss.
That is 9.59
